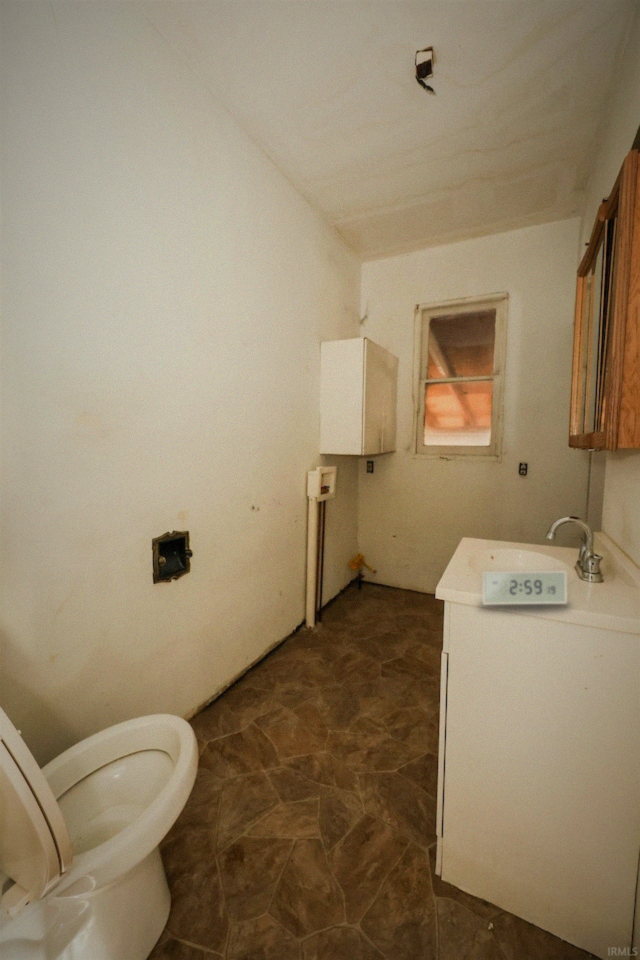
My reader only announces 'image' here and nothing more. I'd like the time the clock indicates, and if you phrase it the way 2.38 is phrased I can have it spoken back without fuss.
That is 2.59
